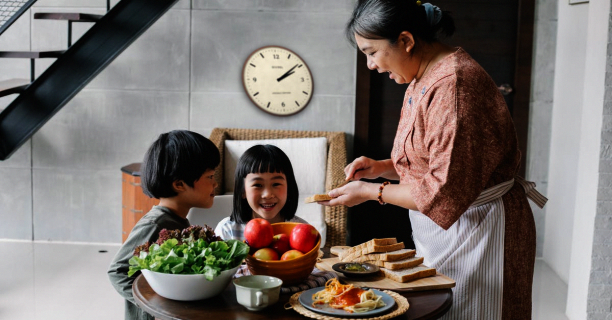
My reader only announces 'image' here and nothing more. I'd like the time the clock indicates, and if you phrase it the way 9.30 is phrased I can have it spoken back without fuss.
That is 2.09
